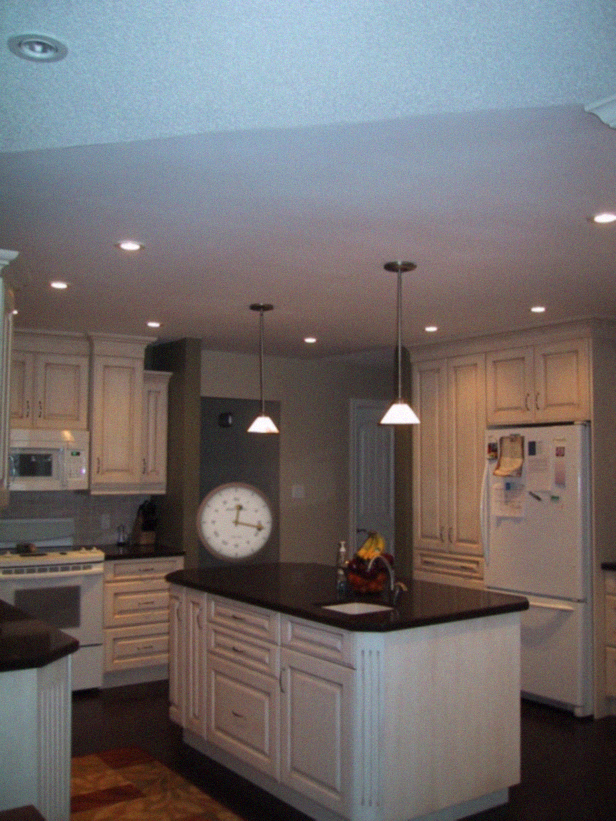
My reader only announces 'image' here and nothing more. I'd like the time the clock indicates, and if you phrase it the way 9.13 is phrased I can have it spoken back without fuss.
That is 12.17
